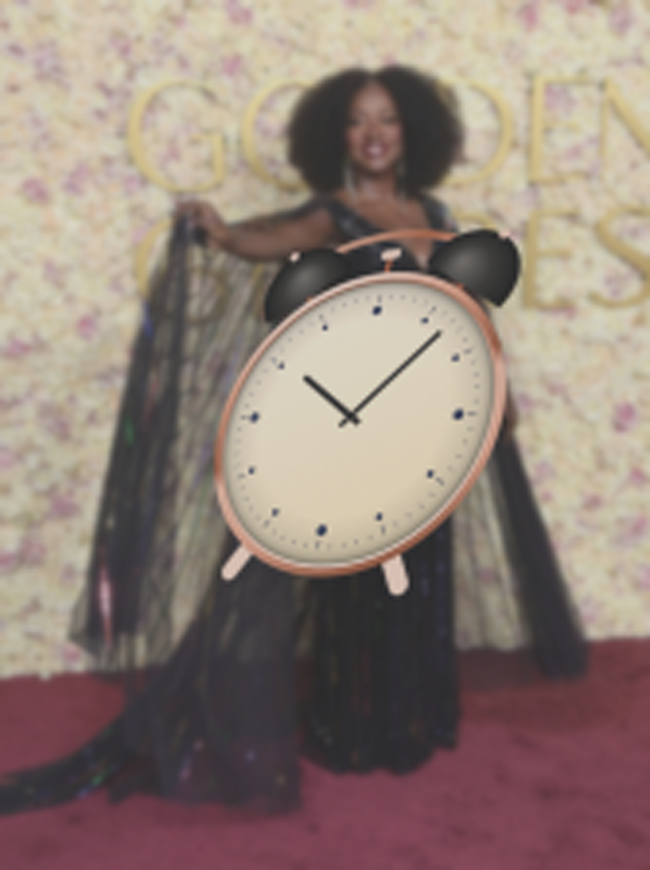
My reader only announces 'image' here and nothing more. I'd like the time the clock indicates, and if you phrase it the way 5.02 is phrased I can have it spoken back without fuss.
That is 10.07
